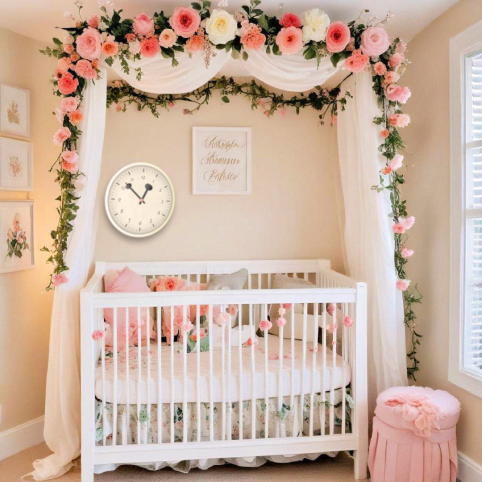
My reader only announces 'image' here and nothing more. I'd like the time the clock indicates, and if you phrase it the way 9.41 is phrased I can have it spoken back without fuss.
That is 12.52
